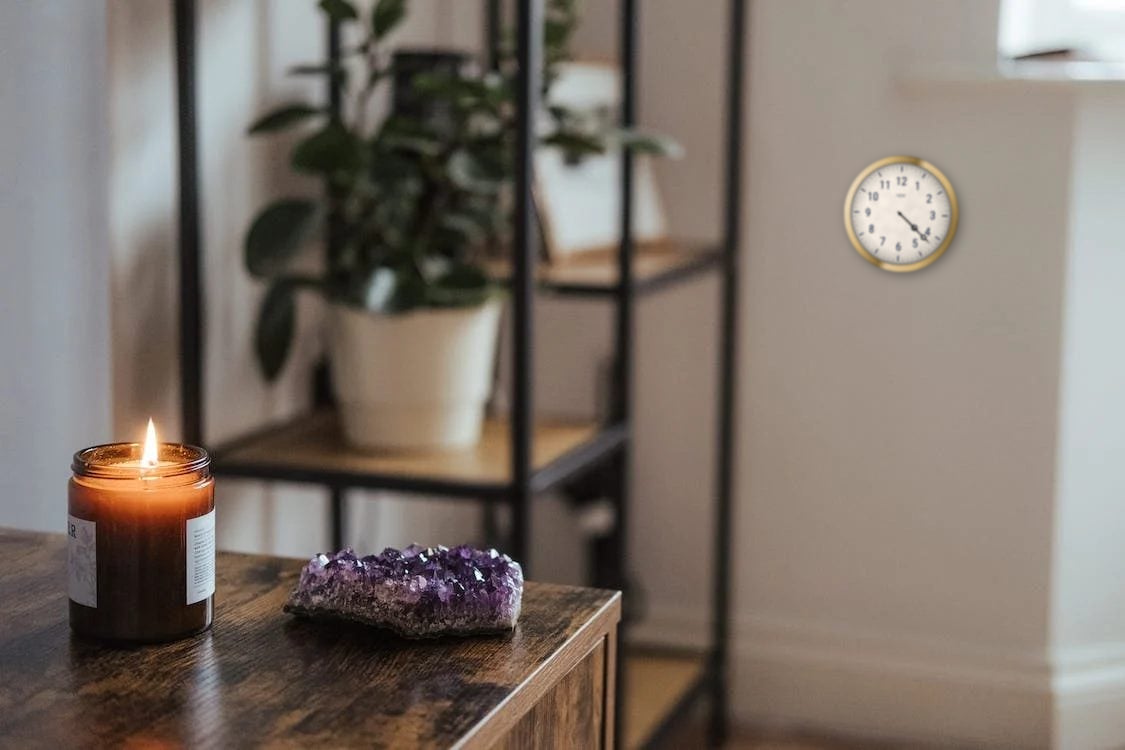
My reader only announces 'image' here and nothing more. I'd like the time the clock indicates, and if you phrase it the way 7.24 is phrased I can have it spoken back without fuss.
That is 4.22
